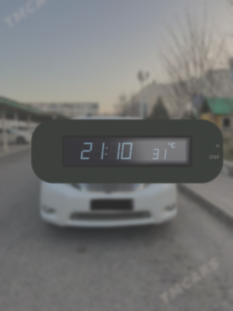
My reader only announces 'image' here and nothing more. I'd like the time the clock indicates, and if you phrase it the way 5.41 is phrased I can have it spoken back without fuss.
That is 21.10
